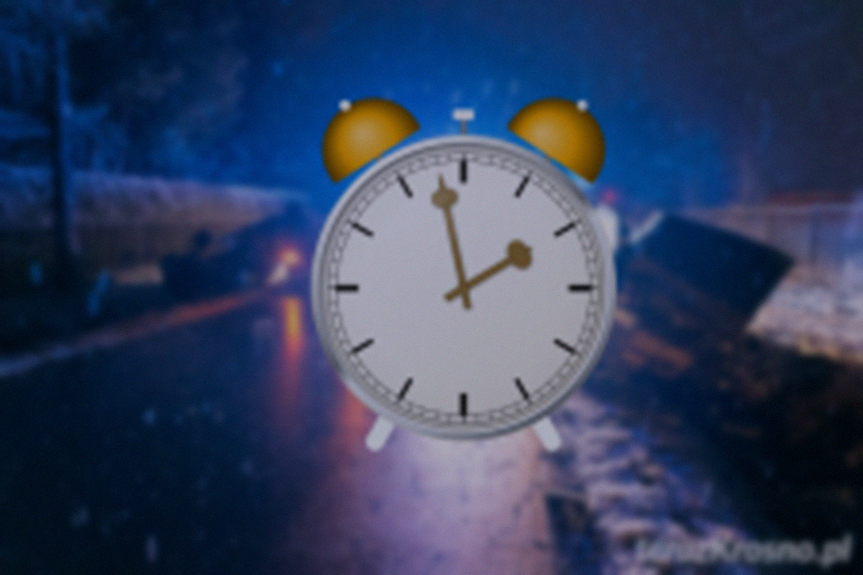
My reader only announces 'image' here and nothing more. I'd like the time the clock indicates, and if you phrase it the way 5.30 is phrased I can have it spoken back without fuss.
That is 1.58
